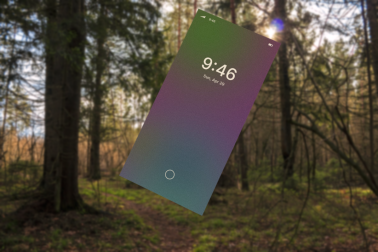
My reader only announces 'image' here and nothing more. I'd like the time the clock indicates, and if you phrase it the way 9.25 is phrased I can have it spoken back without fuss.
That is 9.46
